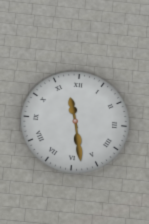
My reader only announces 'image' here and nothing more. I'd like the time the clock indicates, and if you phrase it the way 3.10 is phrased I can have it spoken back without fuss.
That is 11.28
